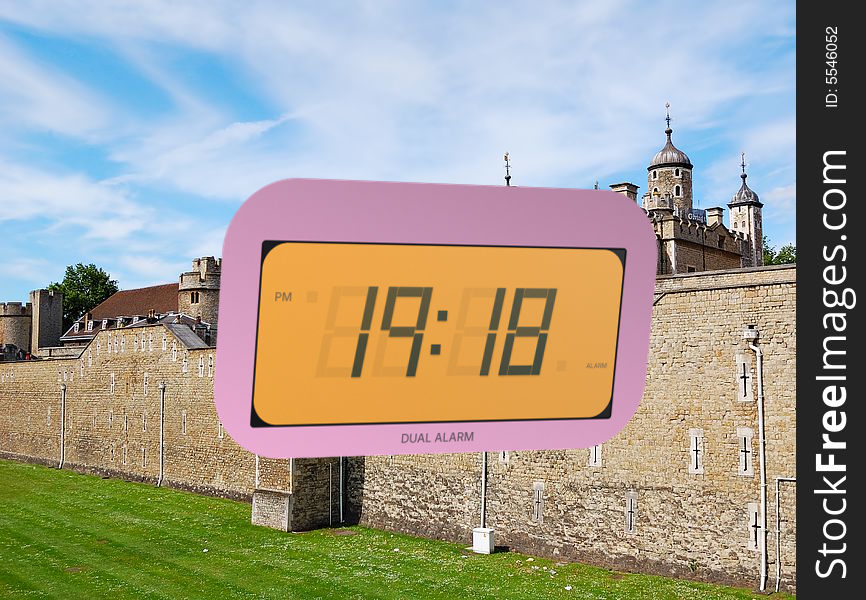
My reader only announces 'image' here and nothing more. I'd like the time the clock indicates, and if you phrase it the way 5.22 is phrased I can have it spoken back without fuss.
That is 19.18
